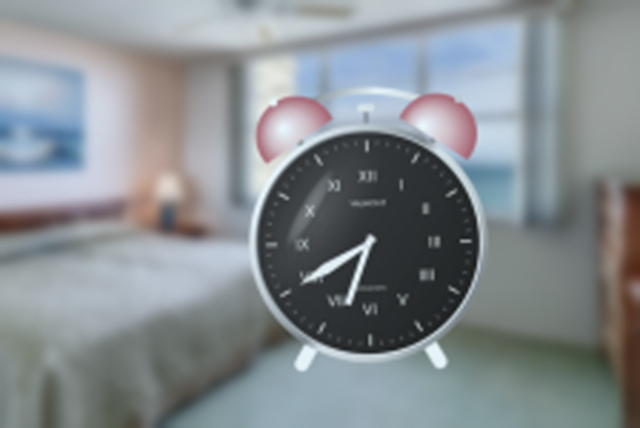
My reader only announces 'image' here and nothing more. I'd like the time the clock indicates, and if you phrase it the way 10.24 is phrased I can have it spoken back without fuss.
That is 6.40
